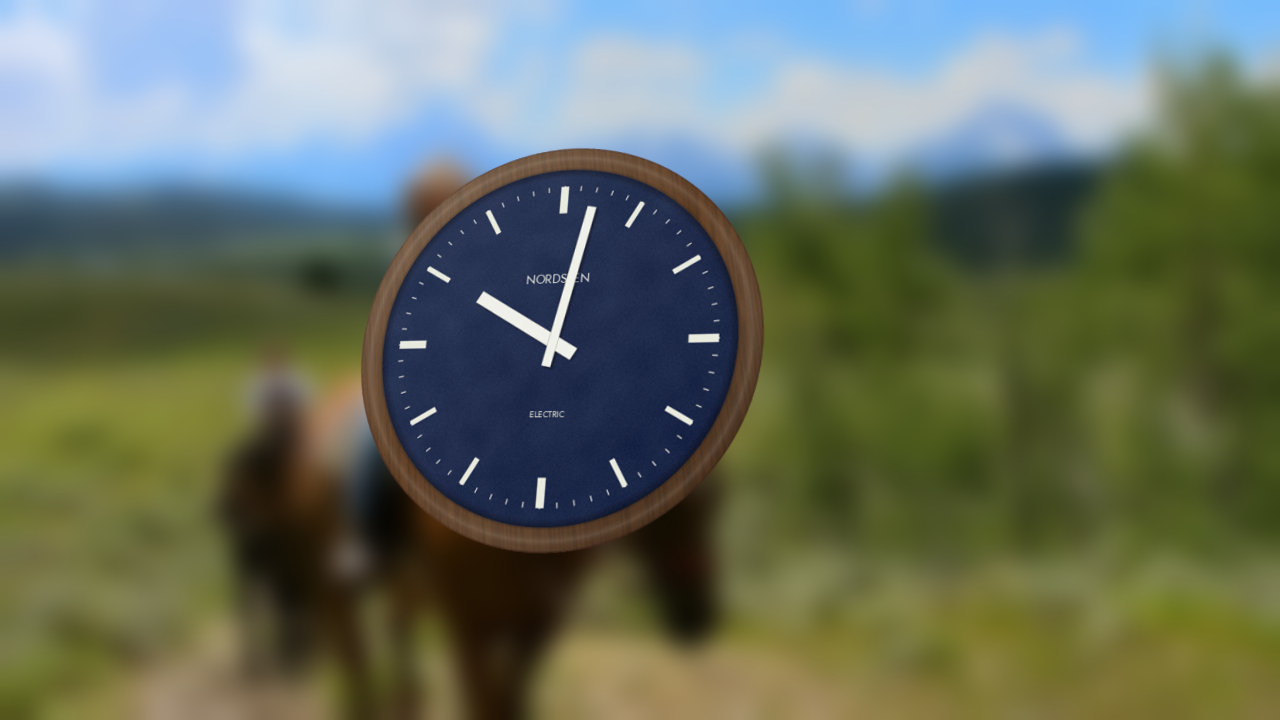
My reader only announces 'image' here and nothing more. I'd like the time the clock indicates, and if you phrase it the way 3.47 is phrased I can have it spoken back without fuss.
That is 10.02
